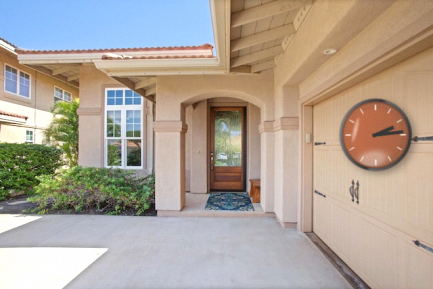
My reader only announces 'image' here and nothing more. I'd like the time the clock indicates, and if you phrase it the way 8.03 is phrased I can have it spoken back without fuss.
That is 2.14
